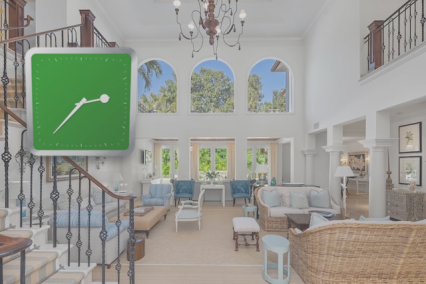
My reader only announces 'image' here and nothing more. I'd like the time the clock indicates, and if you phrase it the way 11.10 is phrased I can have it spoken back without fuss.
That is 2.37
